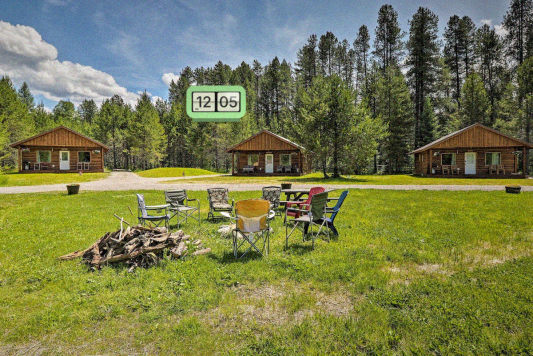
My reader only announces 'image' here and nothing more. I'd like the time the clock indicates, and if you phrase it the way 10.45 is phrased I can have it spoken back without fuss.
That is 12.05
